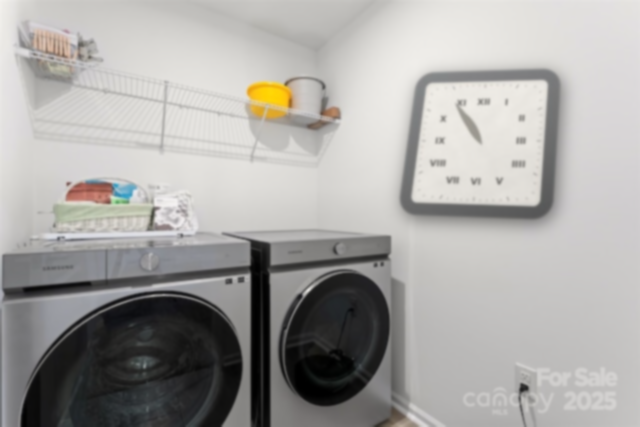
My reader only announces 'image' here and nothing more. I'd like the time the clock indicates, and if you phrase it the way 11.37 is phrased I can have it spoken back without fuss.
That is 10.54
